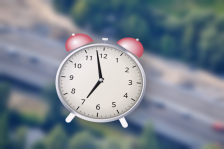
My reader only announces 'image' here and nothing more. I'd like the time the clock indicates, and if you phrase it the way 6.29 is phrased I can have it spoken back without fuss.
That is 6.58
